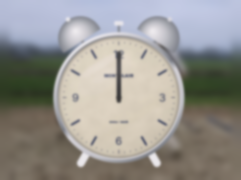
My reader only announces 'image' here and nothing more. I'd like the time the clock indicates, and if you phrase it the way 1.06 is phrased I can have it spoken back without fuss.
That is 12.00
